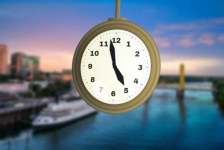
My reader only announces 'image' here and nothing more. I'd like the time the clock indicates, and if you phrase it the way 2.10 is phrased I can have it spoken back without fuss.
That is 4.58
